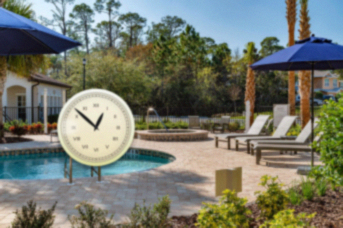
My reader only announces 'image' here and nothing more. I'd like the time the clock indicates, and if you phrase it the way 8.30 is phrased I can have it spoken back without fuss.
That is 12.52
